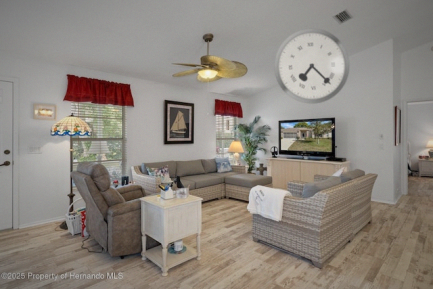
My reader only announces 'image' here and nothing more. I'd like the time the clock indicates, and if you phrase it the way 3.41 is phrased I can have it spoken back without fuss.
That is 7.23
